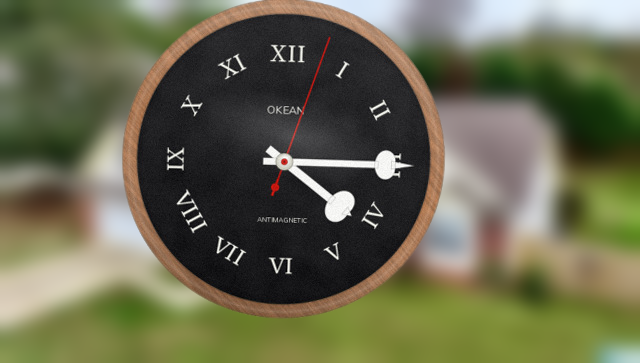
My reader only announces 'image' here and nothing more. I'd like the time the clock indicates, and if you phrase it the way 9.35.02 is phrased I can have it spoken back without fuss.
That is 4.15.03
